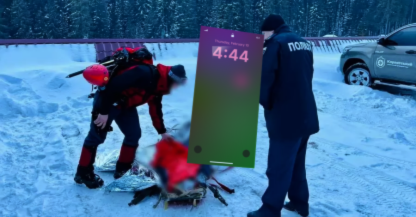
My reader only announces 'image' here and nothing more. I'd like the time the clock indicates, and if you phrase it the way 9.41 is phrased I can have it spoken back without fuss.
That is 4.44
